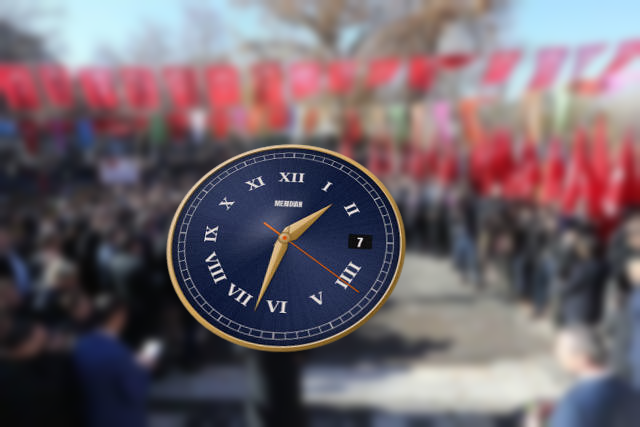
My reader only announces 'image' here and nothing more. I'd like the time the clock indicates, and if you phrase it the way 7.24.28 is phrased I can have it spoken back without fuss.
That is 1.32.21
